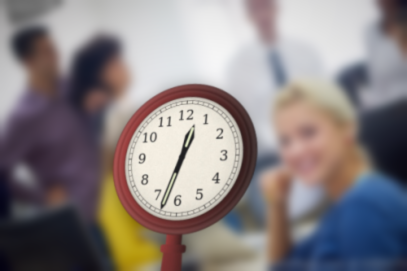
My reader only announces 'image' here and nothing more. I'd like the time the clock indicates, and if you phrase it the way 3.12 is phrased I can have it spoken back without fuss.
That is 12.33
